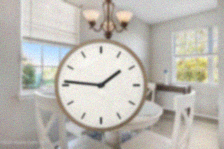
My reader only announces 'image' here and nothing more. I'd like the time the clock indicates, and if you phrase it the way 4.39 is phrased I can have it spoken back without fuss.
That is 1.46
